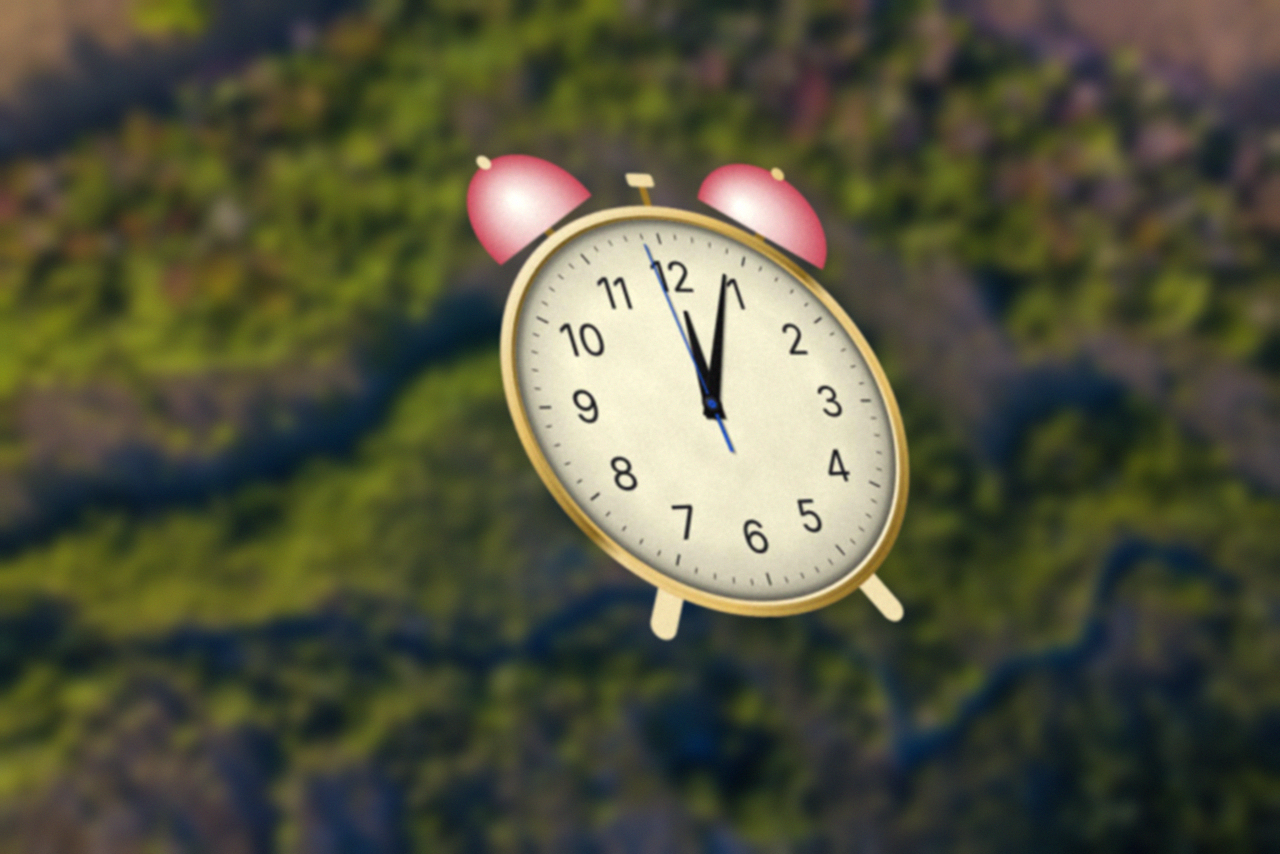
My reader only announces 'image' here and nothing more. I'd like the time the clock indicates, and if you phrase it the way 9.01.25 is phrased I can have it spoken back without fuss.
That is 12.03.59
